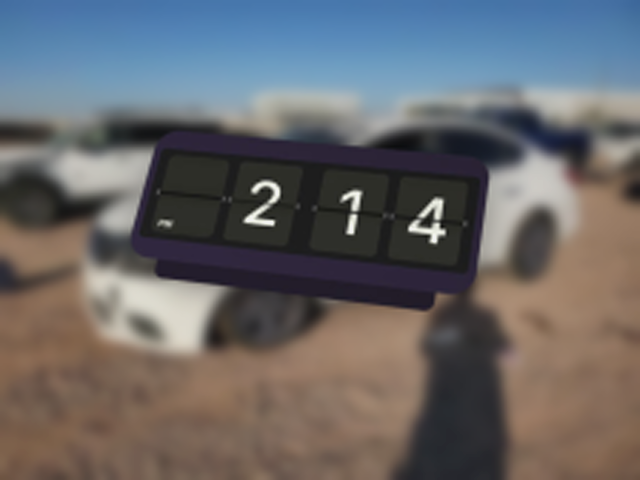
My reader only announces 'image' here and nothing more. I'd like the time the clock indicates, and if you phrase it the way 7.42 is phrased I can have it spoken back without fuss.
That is 2.14
